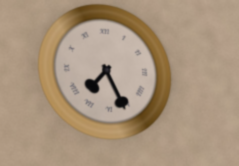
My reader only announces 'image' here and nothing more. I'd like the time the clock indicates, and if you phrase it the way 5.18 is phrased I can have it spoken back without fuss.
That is 7.26
